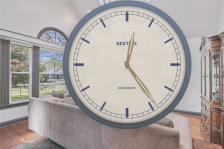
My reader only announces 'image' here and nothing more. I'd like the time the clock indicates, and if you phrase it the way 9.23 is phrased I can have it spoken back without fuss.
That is 12.24
